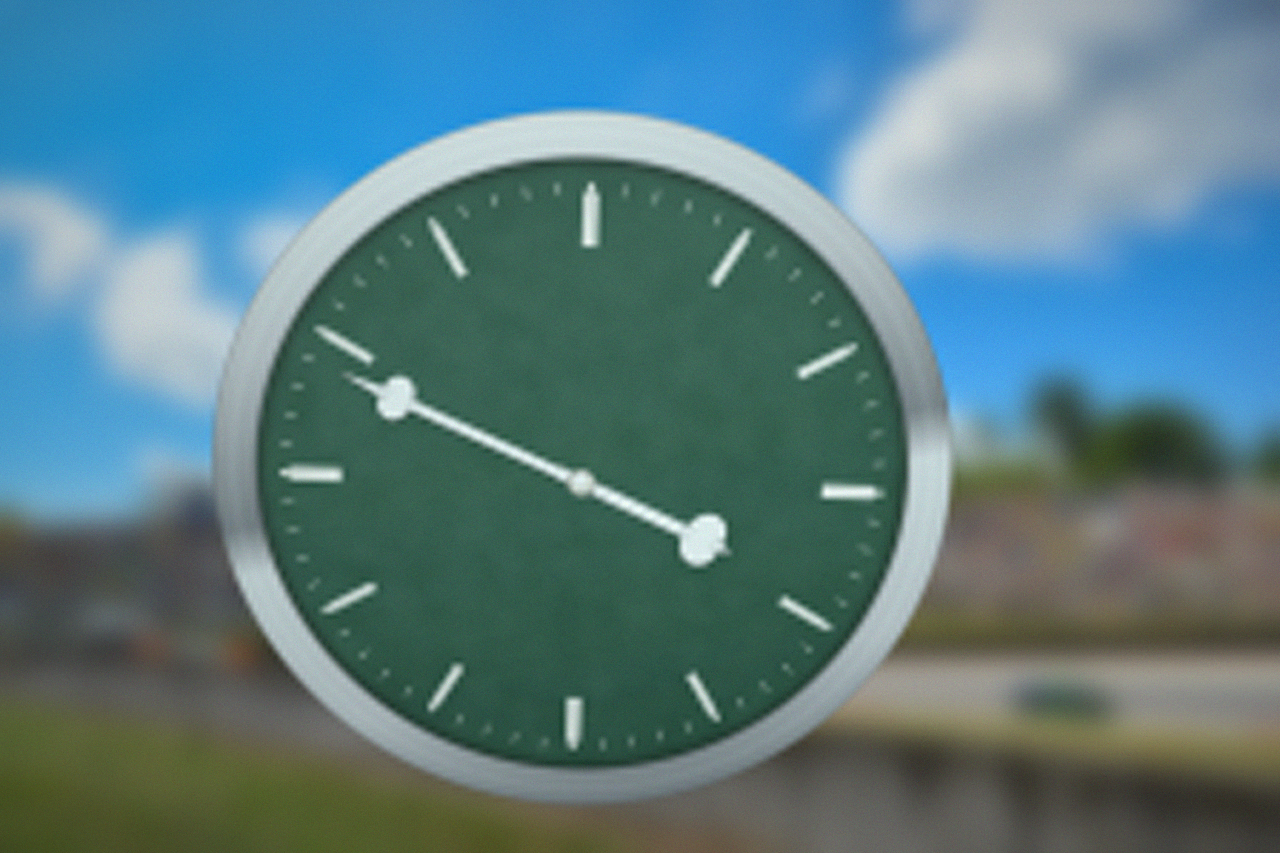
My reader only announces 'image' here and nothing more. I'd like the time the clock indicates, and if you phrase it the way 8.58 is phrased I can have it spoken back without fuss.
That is 3.49
